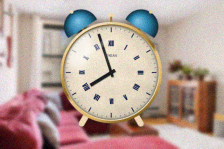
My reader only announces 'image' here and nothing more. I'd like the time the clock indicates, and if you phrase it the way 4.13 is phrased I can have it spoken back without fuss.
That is 7.57
